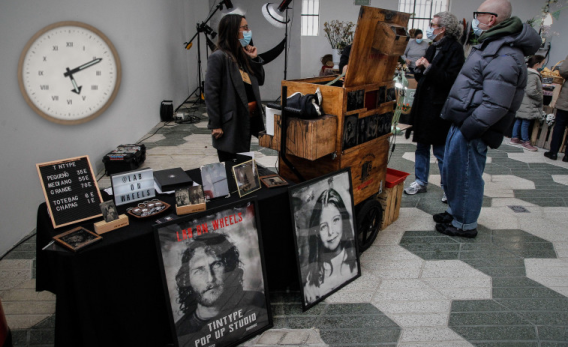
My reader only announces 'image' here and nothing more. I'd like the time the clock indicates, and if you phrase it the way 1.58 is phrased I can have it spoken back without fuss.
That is 5.11
